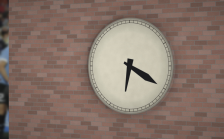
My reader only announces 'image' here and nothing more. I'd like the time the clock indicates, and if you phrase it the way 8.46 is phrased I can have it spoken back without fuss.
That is 6.20
